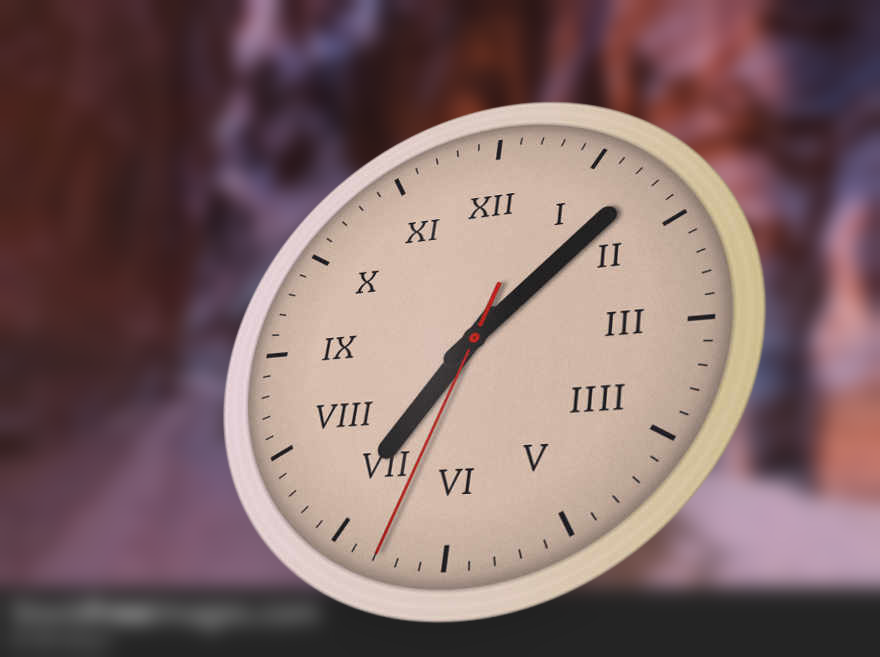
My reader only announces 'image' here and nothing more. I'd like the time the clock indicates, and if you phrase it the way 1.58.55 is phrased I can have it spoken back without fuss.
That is 7.07.33
